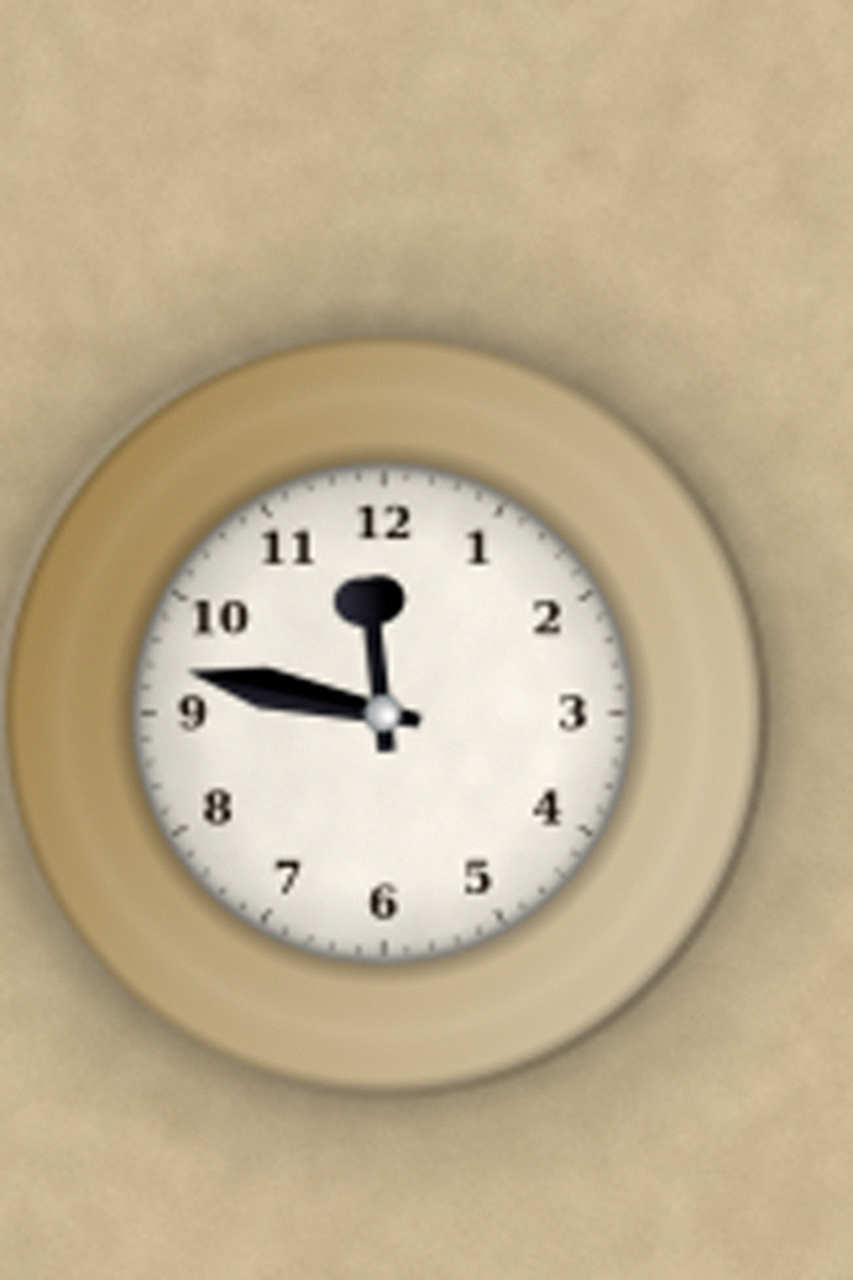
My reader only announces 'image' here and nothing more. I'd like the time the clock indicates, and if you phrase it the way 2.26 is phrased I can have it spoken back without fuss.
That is 11.47
